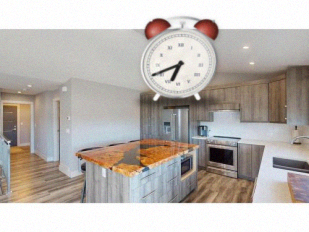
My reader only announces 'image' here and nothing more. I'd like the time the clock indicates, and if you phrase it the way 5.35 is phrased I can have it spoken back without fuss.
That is 6.41
